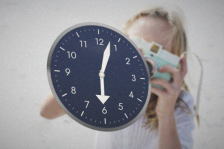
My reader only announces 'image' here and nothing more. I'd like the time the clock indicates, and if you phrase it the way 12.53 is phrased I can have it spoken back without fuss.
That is 6.03
